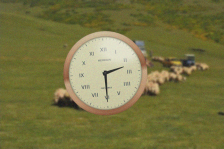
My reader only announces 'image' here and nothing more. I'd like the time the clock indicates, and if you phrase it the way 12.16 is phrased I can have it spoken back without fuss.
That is 2.30
